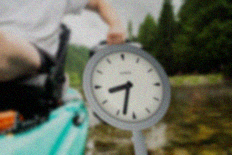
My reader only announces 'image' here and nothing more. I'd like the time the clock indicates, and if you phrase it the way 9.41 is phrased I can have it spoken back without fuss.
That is 8.33
